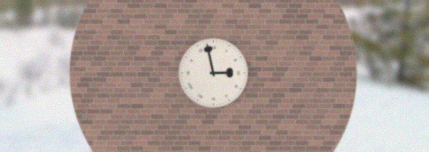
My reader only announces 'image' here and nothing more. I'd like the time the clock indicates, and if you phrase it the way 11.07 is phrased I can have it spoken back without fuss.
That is 2.58
